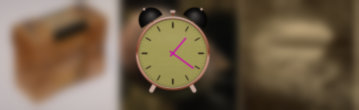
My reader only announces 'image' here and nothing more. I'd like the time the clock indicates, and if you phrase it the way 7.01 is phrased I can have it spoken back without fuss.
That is 1.21
